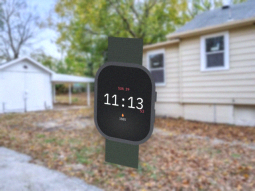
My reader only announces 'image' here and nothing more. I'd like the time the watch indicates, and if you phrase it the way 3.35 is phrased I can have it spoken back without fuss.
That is 11.13
